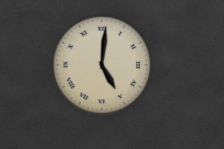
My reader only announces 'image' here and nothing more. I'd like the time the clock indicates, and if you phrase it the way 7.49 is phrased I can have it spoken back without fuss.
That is 5.01
